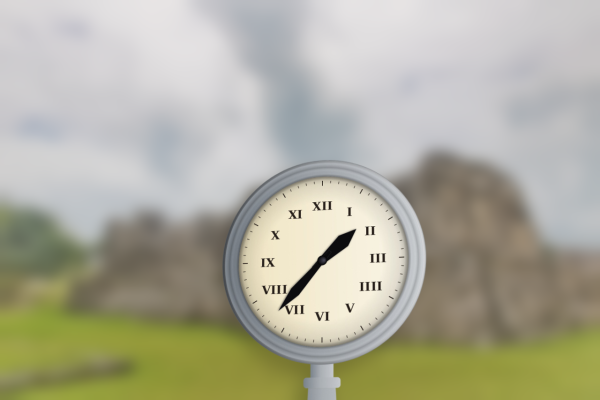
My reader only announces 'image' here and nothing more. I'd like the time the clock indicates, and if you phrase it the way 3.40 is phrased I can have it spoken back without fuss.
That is 1.37
